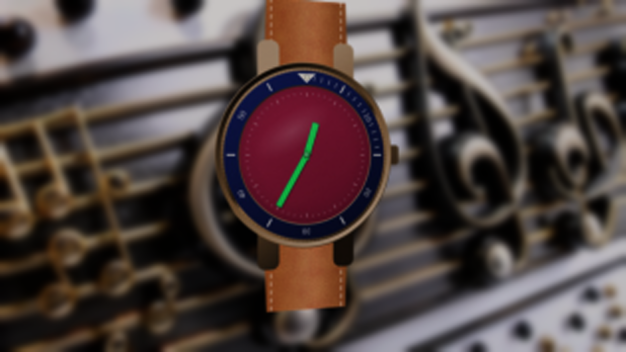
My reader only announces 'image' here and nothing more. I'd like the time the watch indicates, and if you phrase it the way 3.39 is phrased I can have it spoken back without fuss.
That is 12.35
